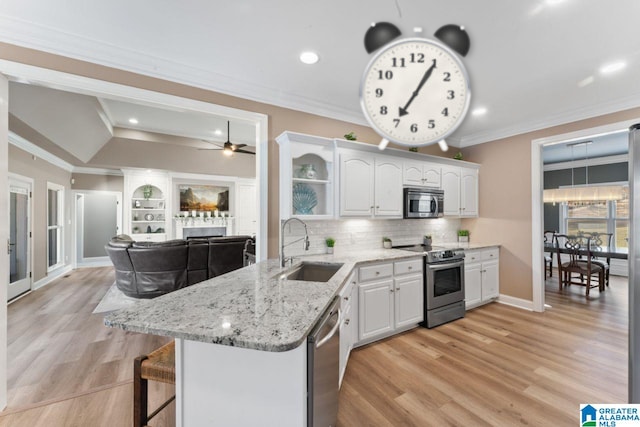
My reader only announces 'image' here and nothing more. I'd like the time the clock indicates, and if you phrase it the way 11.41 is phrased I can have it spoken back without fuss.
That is 7.05
